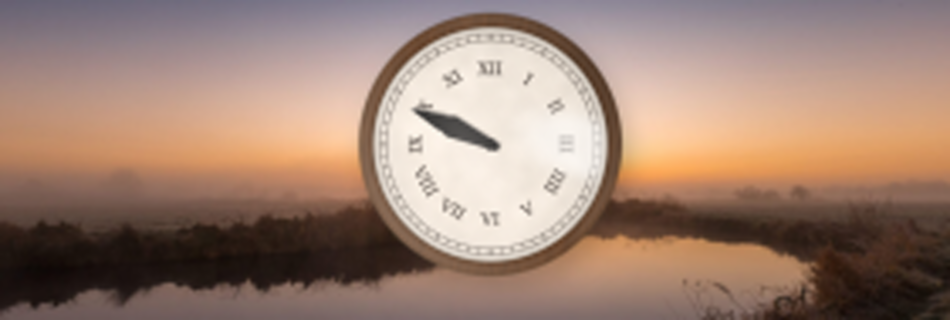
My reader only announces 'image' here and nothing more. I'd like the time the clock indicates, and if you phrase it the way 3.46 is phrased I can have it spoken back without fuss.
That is 9.49
